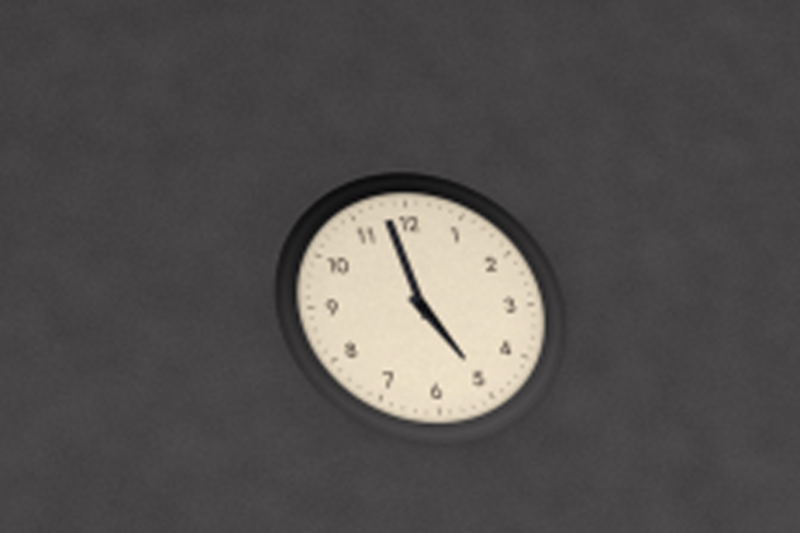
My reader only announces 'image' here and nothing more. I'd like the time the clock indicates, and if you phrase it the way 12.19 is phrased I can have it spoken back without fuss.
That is 4.58
